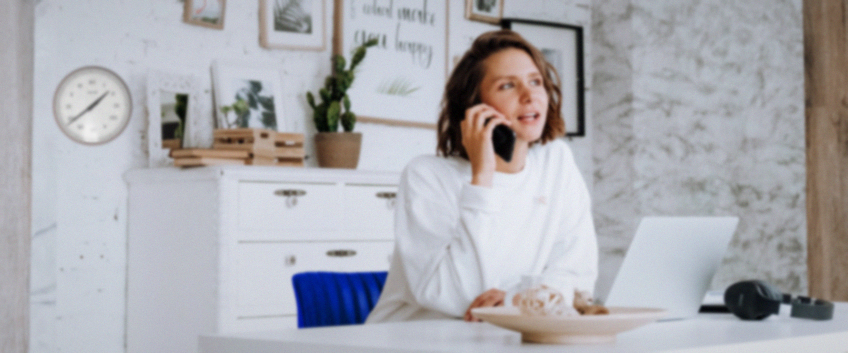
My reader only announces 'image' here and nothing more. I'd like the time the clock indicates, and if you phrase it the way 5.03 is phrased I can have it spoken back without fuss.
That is 1.39
